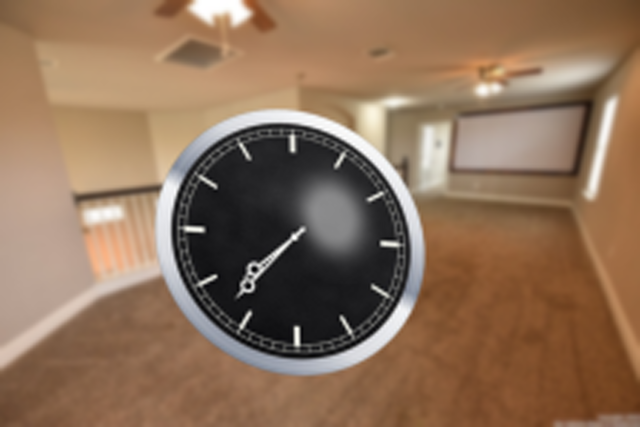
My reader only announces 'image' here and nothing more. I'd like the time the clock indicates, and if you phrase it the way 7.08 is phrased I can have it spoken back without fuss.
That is 7.37
